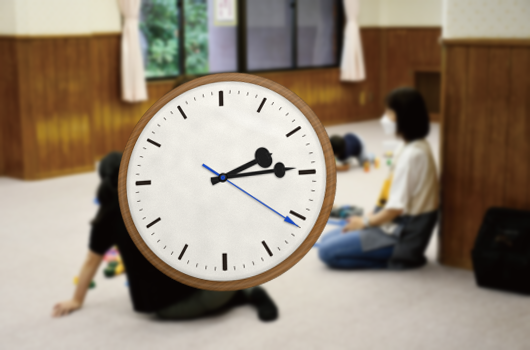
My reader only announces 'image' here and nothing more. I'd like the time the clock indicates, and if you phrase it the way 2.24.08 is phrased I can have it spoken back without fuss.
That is 2.14.21
